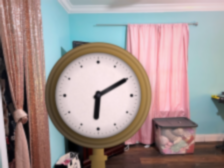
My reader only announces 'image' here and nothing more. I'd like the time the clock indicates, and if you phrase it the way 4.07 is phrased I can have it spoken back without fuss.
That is 6.10
